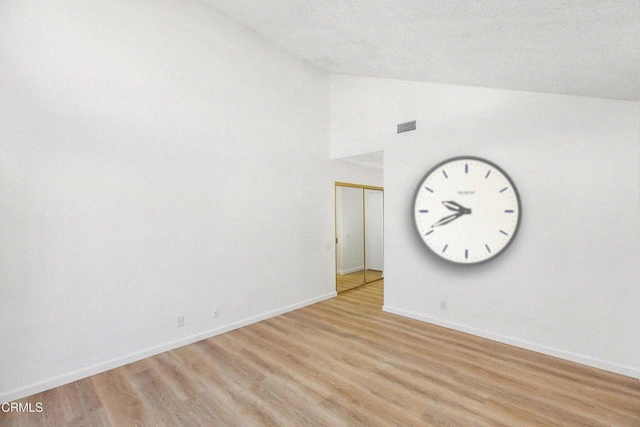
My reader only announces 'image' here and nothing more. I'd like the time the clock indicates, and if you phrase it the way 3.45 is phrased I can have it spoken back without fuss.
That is 9.41
